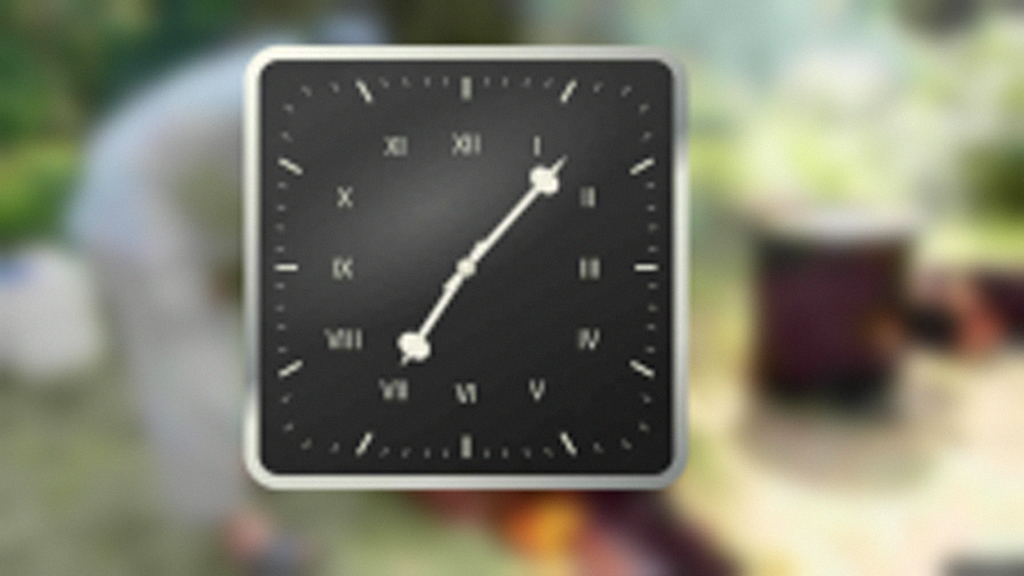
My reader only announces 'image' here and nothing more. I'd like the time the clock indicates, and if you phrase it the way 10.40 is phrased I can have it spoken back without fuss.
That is 7.07
